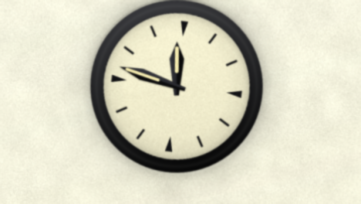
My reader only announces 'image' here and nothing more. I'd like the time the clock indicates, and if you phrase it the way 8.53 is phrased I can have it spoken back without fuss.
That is 11.47
